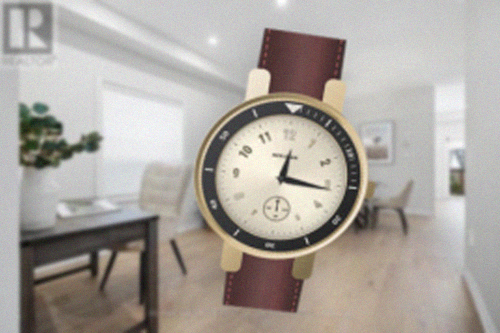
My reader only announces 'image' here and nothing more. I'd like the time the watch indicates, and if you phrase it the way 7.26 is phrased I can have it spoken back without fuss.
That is 12.16
